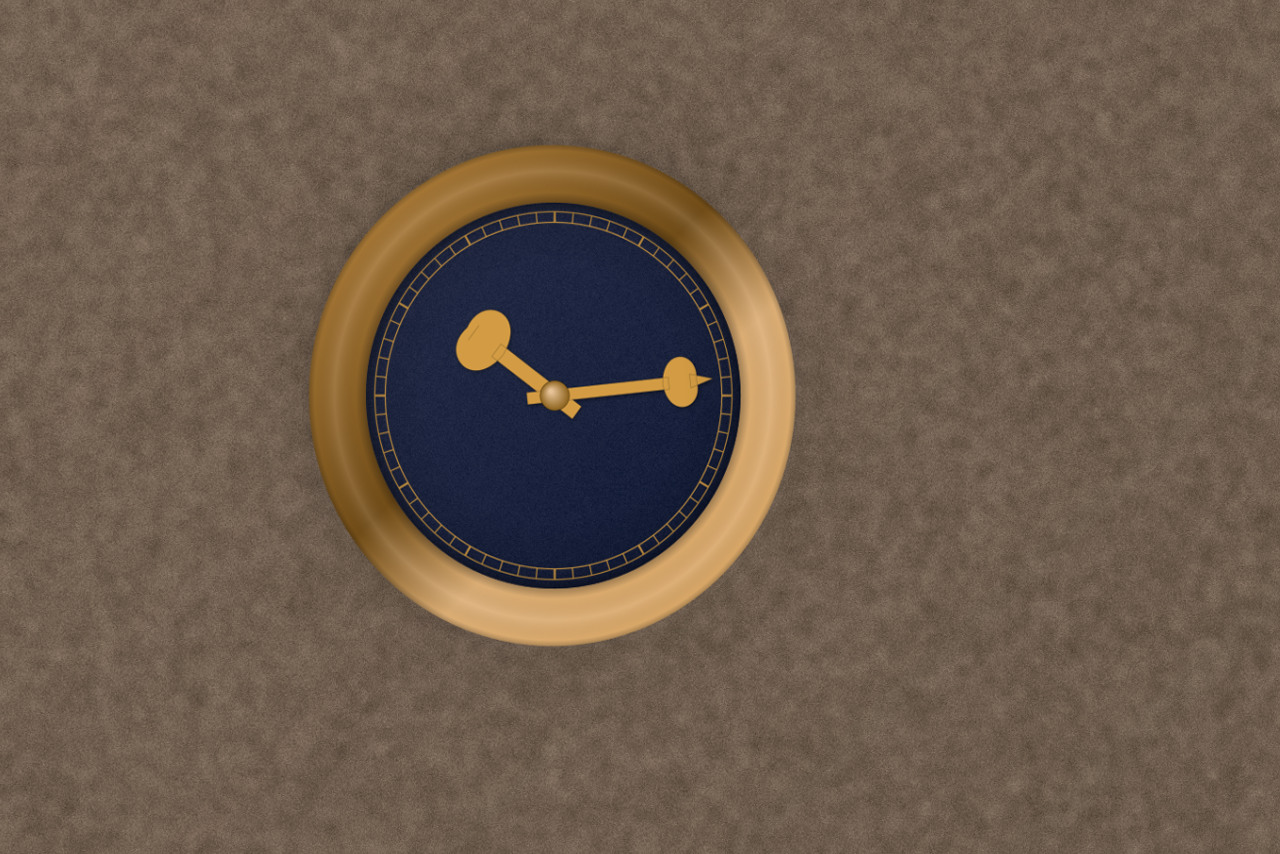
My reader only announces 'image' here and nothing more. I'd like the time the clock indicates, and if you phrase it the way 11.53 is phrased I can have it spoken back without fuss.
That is 10.14
